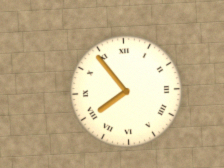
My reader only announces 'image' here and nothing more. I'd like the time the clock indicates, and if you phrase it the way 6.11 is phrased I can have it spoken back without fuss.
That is 7.54
